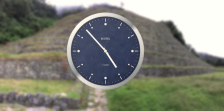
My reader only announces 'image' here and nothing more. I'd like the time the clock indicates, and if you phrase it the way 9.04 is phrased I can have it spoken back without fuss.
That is 4.53
